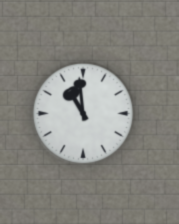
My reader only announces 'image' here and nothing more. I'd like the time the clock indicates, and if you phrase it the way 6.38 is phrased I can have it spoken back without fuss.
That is 10.59
